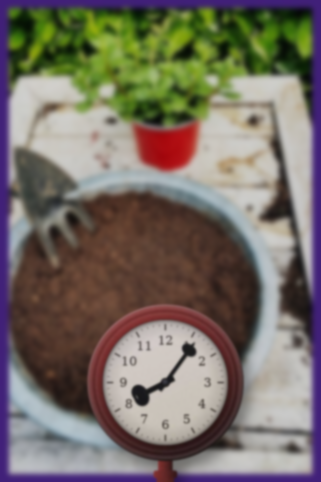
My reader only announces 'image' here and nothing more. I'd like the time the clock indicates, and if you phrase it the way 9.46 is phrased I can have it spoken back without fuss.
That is 8.06
